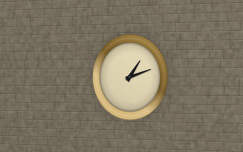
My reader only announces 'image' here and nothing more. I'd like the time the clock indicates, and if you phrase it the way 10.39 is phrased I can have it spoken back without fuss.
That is 1.12
